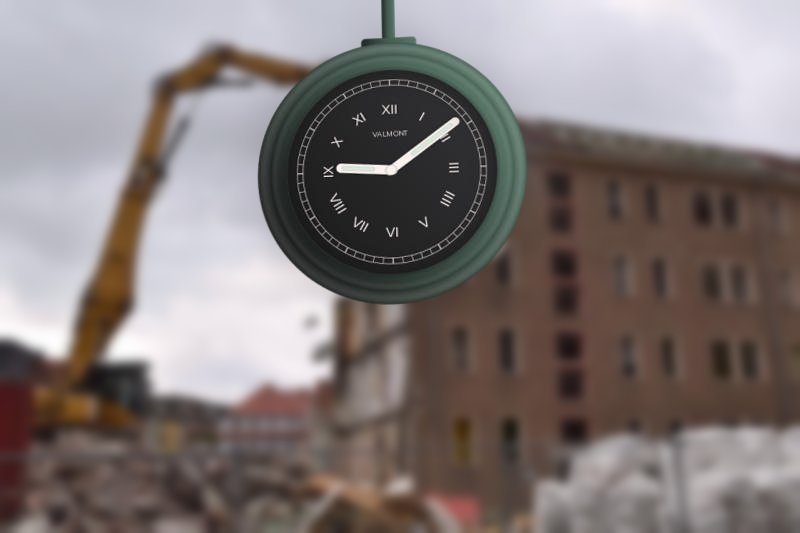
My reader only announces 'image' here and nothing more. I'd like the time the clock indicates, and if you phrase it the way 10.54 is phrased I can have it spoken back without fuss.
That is 9.09
